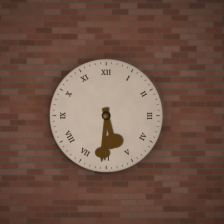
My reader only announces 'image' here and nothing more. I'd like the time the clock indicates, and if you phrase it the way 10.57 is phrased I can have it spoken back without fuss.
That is 5.31
